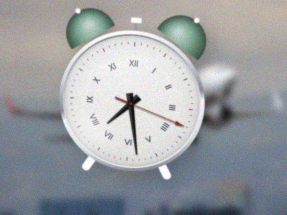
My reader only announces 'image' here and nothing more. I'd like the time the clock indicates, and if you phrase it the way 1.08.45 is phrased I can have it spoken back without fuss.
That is 7.28.18
